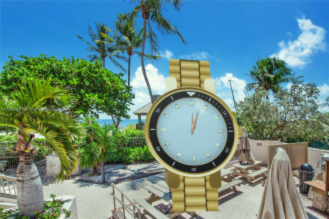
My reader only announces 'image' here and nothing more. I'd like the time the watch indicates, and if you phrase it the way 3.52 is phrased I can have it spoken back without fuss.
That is 12.03
